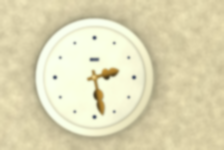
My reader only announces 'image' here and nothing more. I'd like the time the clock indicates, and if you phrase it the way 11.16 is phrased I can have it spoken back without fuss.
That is 2.28
